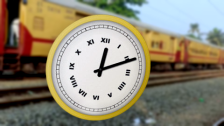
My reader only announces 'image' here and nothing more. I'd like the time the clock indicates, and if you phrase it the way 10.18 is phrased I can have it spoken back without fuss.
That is 12.11
